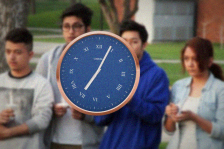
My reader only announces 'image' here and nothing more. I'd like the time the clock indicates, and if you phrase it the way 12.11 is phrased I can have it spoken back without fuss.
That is 7.04
